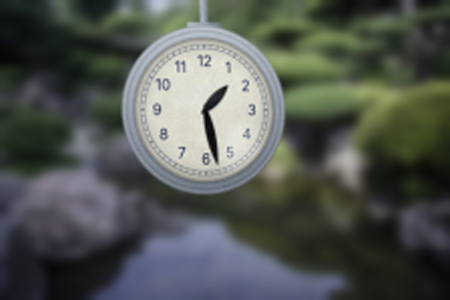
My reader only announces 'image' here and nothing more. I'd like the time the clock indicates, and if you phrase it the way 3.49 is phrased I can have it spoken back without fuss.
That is 1.28
